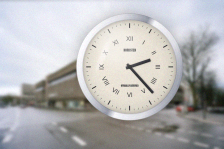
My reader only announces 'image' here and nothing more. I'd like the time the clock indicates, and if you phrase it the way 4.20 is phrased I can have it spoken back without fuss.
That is 2.23
